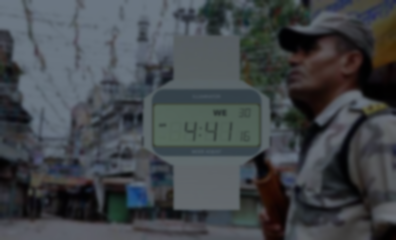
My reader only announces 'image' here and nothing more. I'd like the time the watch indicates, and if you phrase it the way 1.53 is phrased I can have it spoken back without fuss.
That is 4.41
